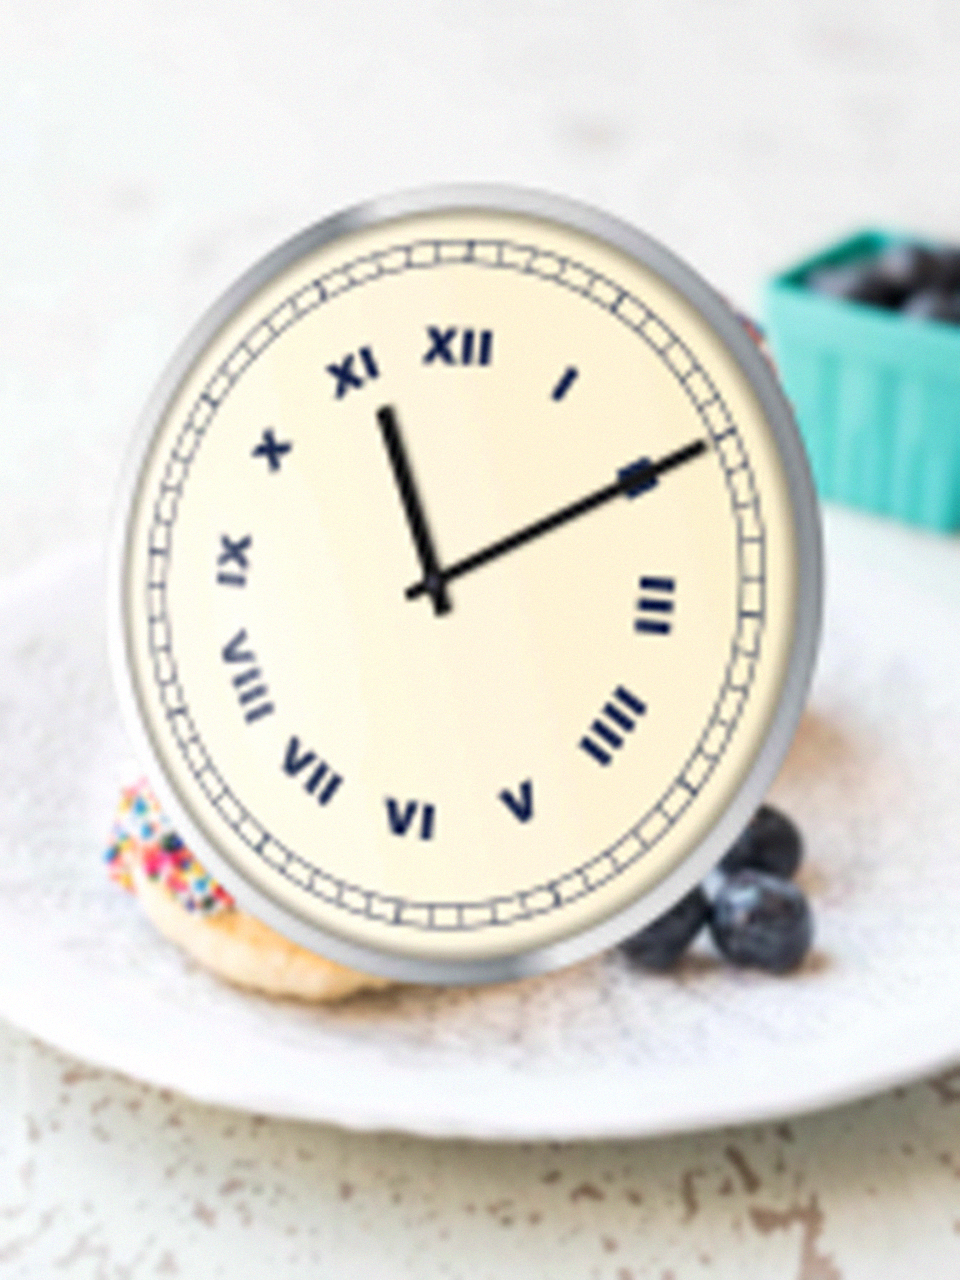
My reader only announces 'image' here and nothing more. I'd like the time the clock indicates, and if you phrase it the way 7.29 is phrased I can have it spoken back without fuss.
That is 11.10
